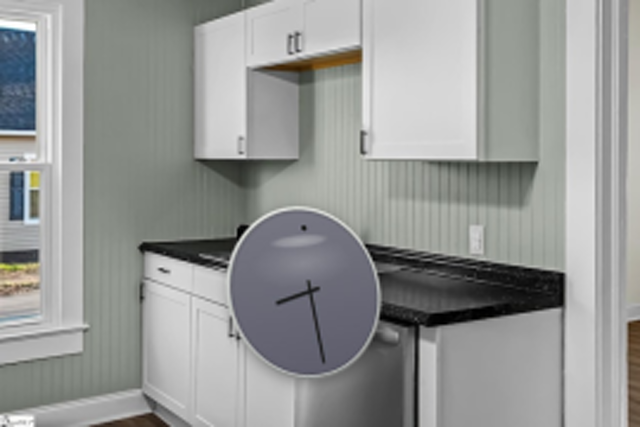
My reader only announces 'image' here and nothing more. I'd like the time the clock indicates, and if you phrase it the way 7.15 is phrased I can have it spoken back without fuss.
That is 8.29
